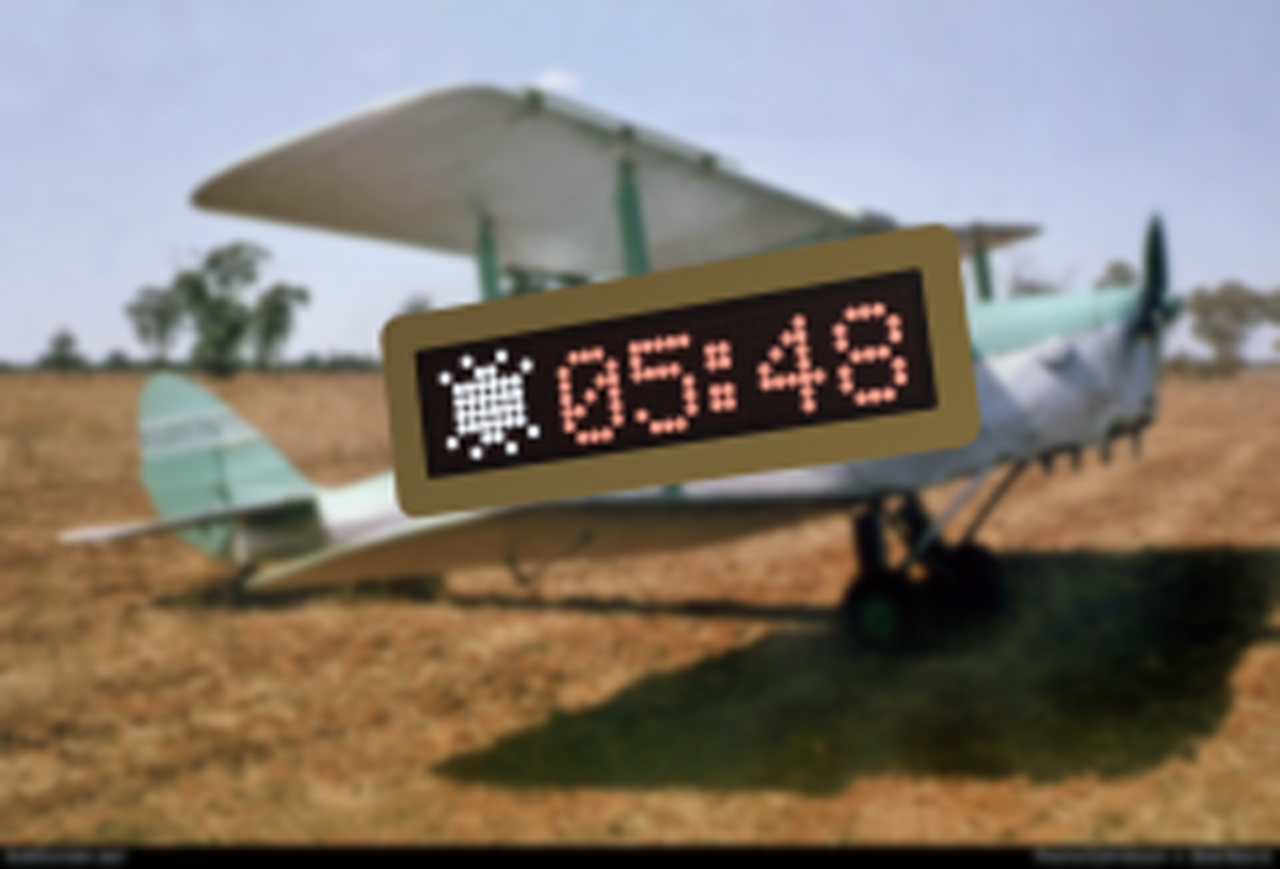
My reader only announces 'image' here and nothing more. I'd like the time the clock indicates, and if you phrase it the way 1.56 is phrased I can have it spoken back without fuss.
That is 5.48
